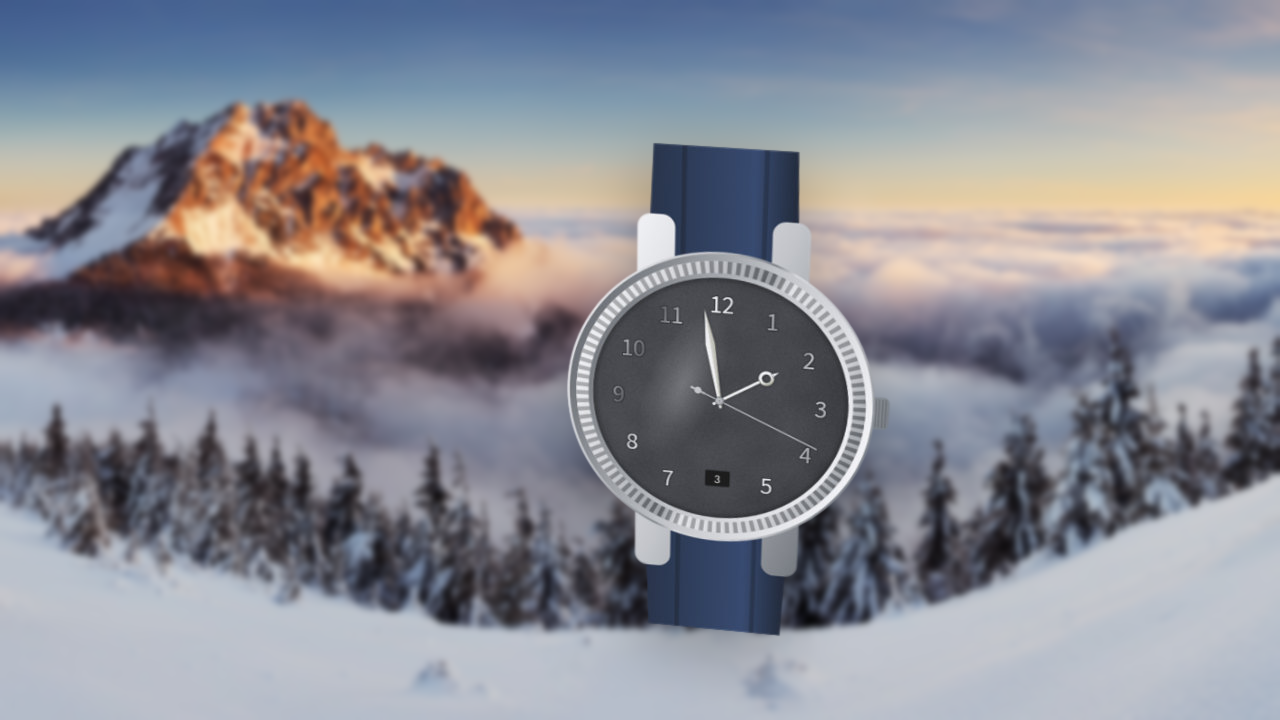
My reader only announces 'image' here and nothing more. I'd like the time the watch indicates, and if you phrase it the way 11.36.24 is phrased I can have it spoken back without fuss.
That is 1.58.19
